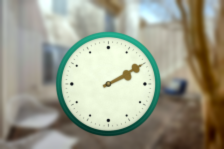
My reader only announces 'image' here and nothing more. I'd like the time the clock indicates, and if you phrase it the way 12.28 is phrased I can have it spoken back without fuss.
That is 2.10
